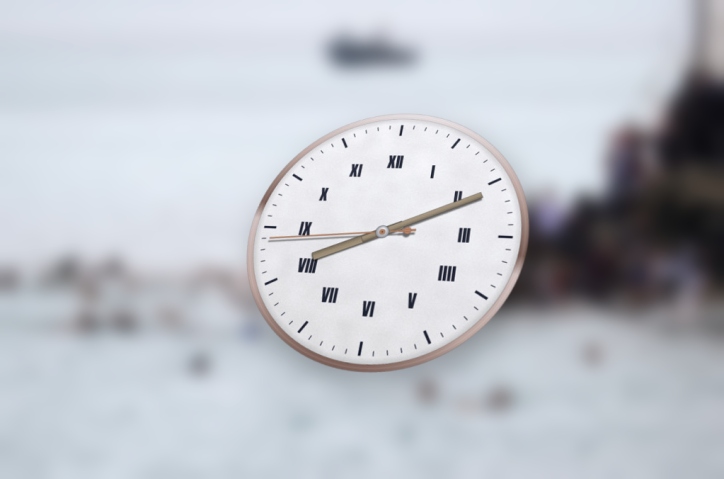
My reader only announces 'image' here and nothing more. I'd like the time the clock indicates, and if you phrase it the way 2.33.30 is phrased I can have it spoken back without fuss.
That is 8.10.44
